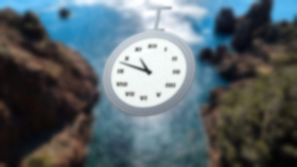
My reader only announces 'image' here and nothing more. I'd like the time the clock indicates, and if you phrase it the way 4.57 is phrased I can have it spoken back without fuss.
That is 10.48
